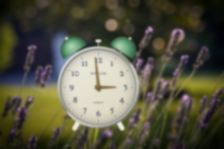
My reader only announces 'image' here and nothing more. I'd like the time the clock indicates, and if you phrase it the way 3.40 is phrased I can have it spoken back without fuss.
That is 2.59
